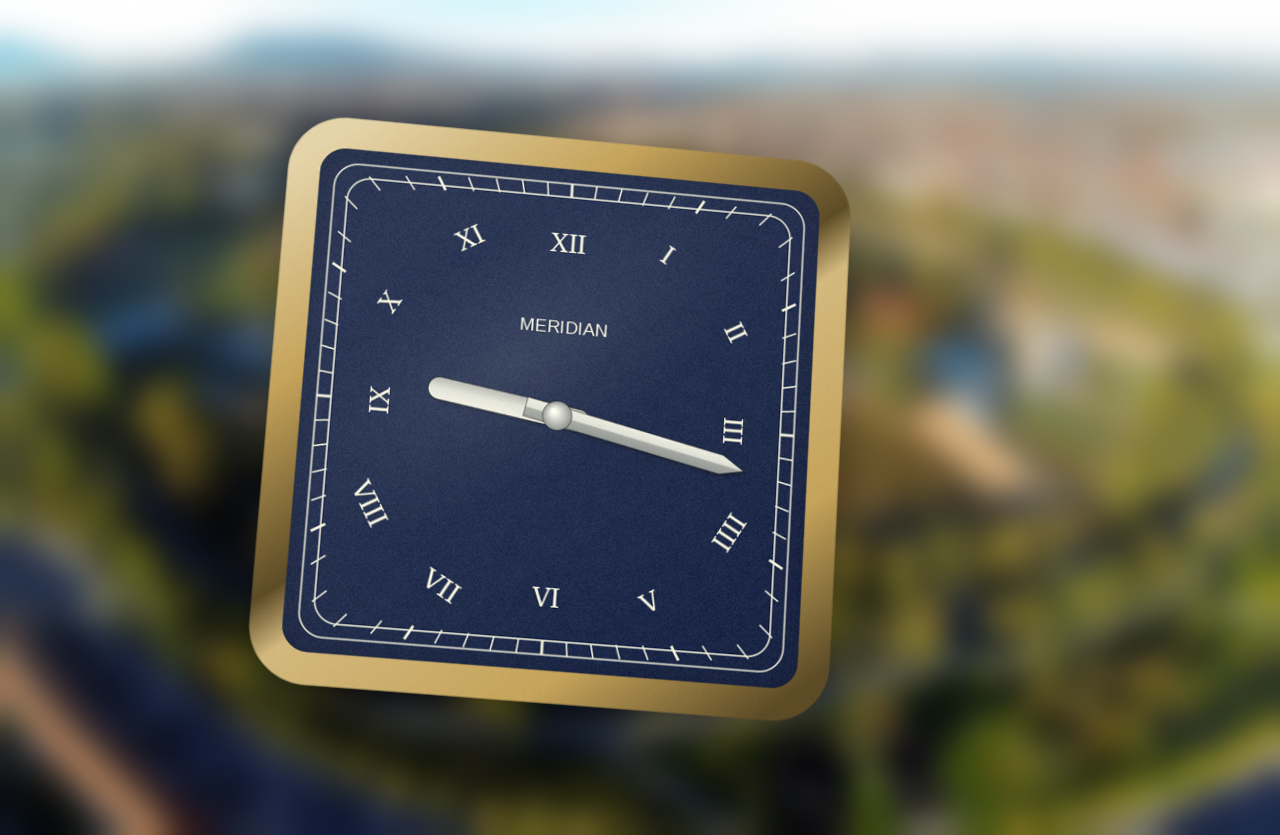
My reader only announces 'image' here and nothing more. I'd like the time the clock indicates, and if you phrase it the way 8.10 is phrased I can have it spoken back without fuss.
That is 9.17
